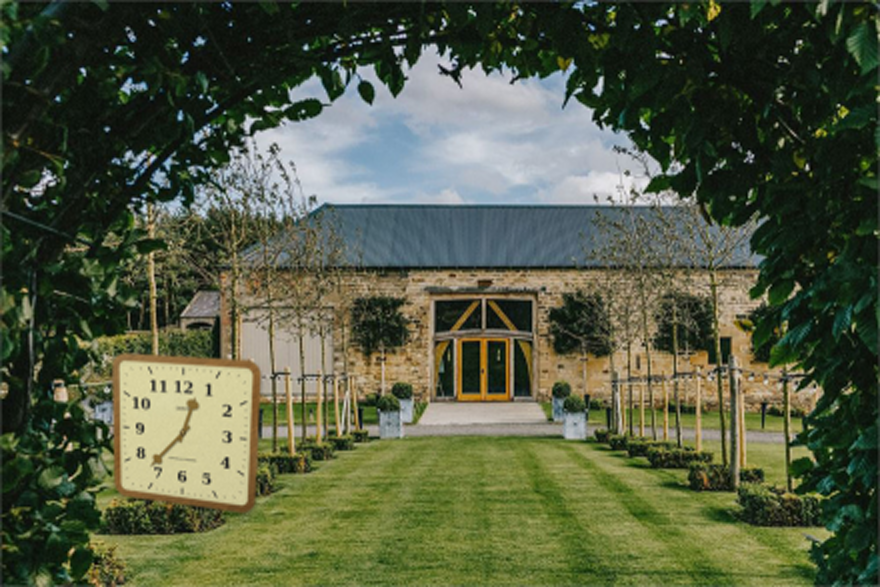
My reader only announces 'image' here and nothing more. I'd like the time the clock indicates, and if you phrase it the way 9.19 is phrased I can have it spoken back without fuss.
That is 12.37
